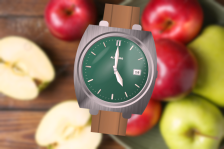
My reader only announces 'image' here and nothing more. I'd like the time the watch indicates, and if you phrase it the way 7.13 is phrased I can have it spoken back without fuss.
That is 5.00
